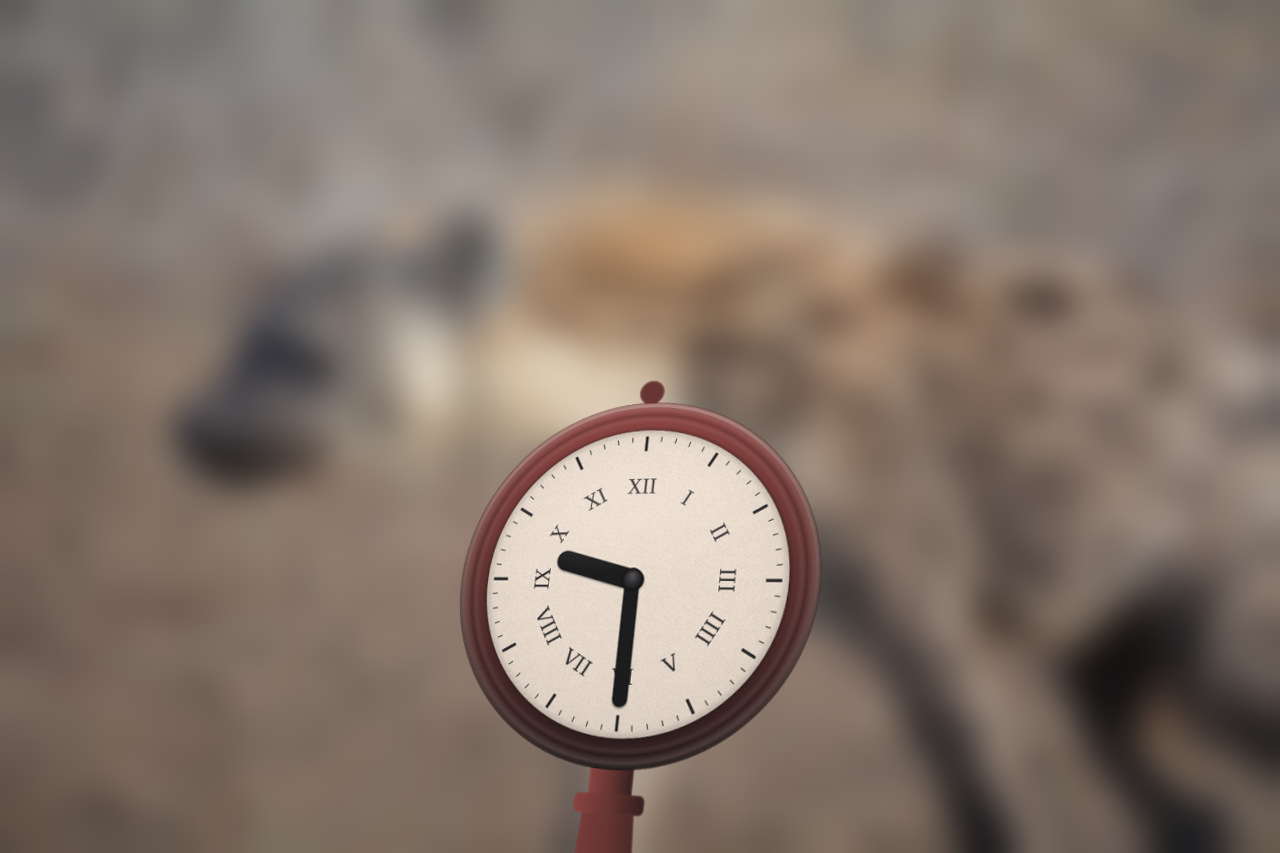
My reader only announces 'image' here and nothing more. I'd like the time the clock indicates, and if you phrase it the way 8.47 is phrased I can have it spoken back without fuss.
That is 9.30
